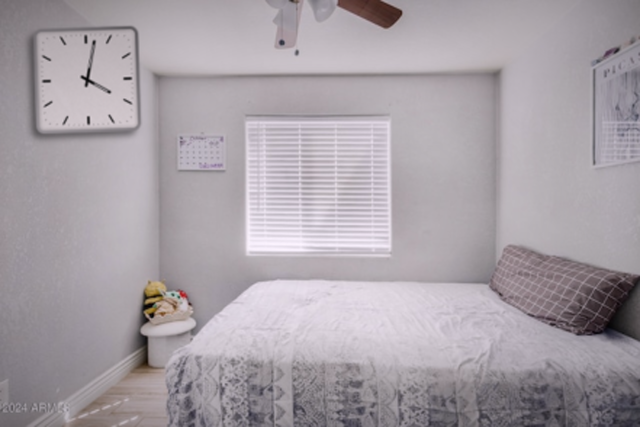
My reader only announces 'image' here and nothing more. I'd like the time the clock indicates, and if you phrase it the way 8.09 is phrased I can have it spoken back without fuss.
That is 4.02
